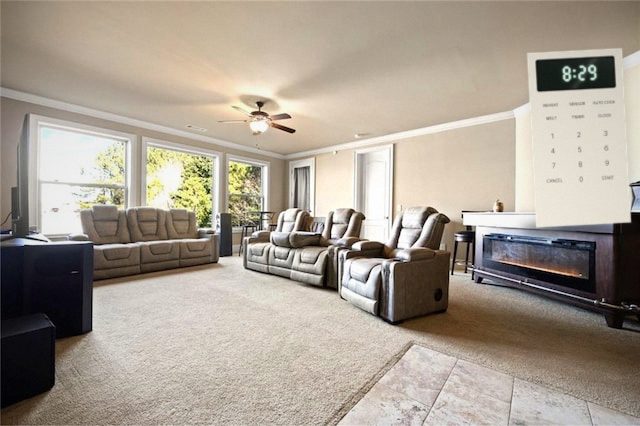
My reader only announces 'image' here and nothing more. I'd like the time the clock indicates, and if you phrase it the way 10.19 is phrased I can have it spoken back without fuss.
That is 8.29
